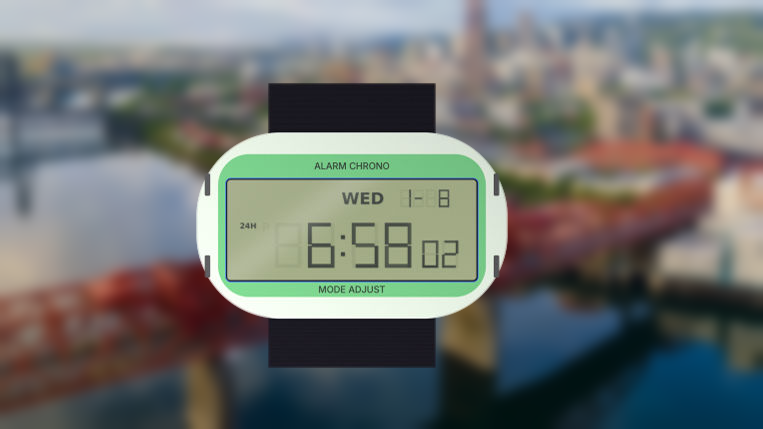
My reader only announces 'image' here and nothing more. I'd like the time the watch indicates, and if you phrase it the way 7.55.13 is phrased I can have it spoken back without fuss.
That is 6.58.02
